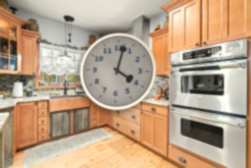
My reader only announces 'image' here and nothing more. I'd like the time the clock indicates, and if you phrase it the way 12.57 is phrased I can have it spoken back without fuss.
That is 4.02
